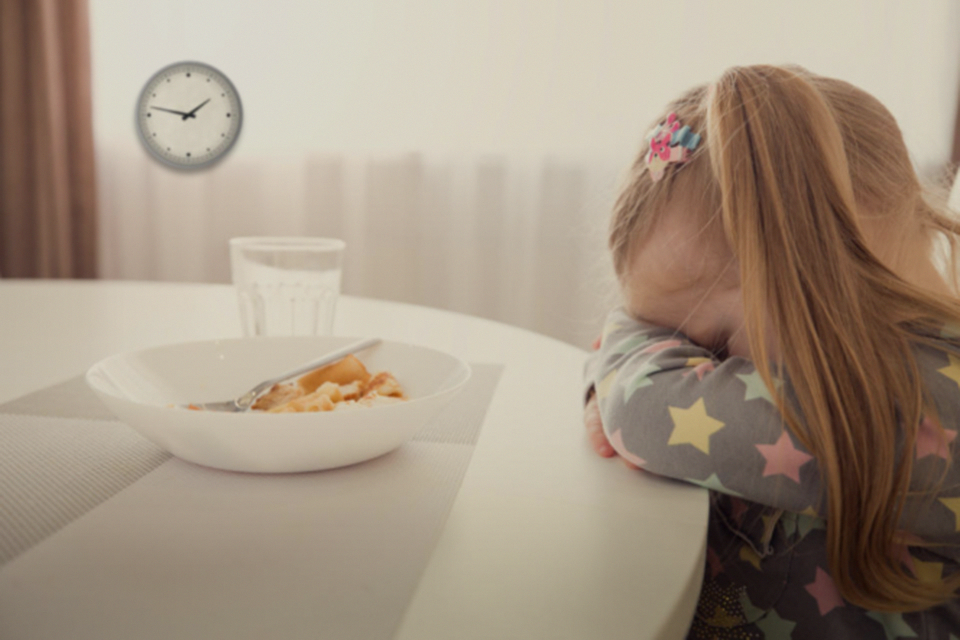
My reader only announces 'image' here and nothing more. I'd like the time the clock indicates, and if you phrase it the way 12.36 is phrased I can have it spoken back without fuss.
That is 1.47
